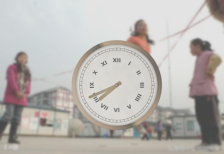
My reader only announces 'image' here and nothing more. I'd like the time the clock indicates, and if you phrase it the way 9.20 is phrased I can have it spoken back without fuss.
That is 7.41
